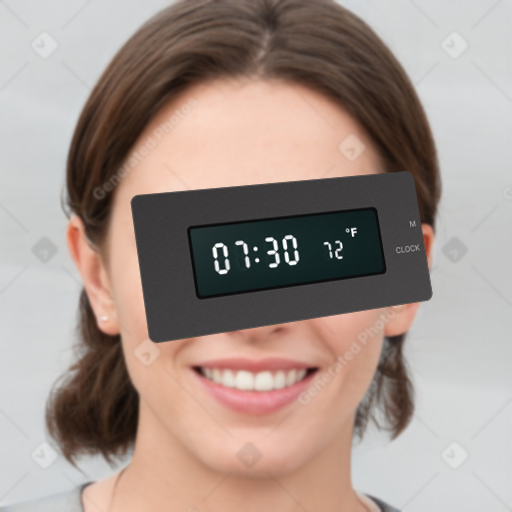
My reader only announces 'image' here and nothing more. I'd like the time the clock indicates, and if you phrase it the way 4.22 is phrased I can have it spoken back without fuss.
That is 7.30
